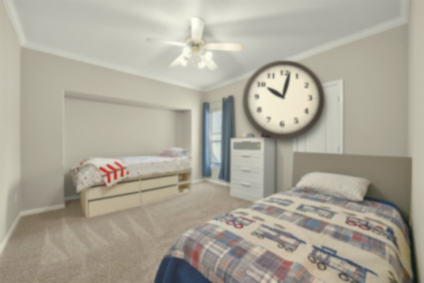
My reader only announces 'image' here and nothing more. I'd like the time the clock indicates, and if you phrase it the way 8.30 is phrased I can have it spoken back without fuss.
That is 10.02
